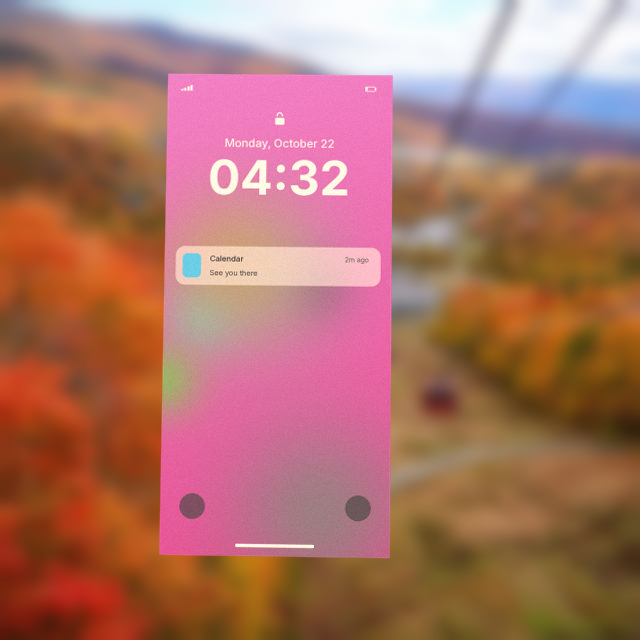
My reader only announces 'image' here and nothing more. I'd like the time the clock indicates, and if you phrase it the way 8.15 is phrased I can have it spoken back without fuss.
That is 4.32
